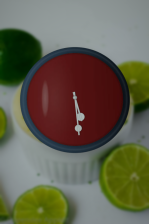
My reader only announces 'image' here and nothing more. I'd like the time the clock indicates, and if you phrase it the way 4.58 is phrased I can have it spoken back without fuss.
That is 5.29
